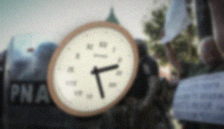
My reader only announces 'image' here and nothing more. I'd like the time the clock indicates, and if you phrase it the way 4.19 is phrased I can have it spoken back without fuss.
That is 2.25
